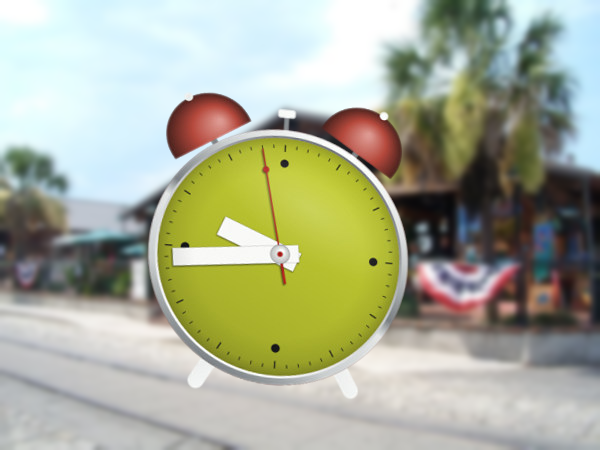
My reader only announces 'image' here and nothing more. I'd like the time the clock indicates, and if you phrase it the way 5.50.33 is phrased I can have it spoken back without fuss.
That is 9.43.58
